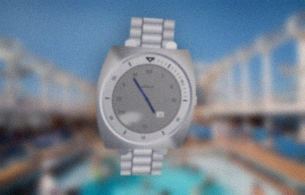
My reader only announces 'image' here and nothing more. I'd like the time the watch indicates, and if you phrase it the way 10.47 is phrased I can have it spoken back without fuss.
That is 4.54
